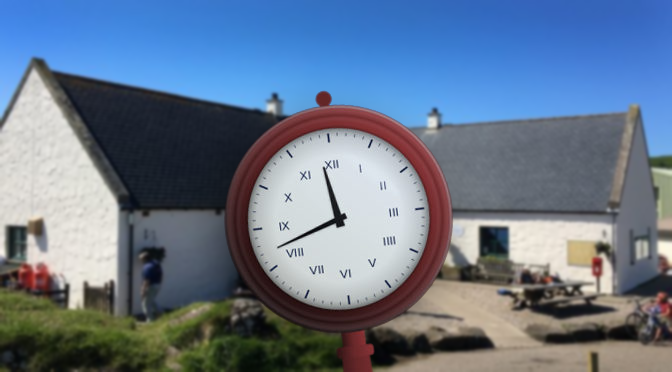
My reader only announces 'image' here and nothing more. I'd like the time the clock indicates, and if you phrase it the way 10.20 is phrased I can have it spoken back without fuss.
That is 11.42
